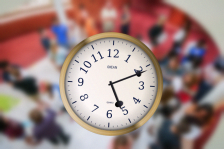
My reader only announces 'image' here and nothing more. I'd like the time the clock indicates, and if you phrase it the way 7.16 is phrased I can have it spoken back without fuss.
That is 5.11
